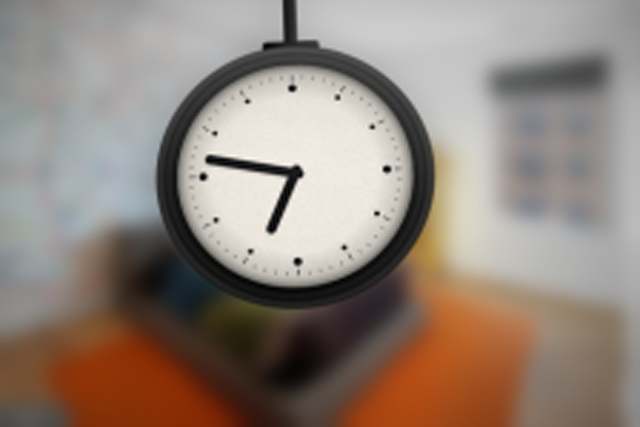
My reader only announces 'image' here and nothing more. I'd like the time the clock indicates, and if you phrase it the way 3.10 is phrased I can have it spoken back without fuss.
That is 6.47
